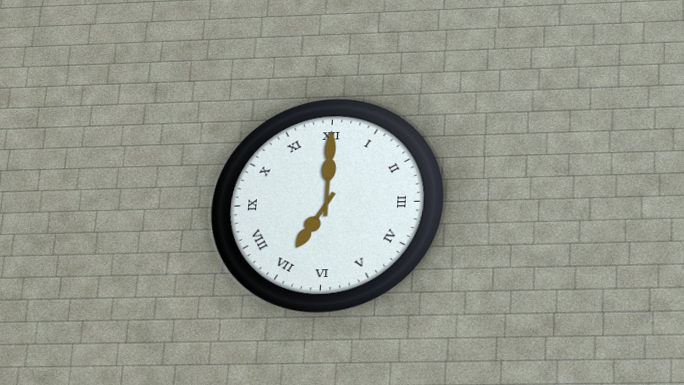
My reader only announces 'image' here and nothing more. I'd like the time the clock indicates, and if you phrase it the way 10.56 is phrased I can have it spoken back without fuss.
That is 7.00
